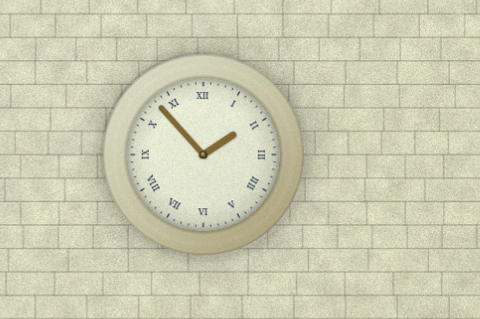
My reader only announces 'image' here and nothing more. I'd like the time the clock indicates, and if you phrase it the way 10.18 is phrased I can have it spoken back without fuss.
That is 1.53
